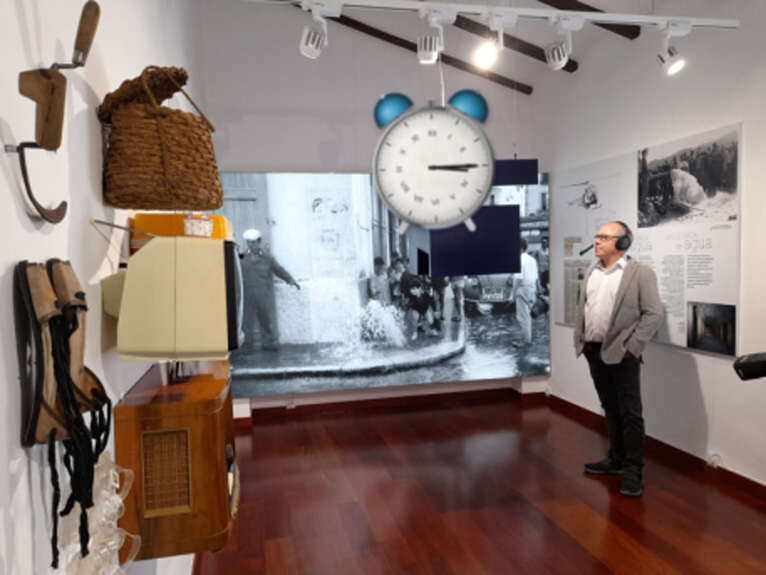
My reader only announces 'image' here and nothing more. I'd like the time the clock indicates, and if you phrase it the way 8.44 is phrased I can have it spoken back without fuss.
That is 3.15
